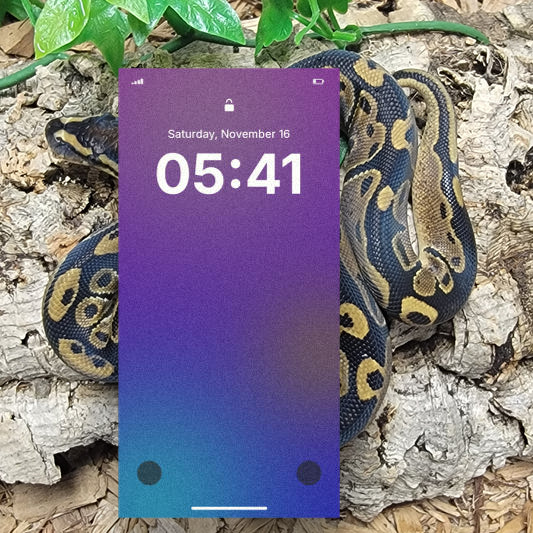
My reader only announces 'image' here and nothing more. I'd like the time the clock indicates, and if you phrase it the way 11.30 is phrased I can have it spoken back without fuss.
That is 5.41
